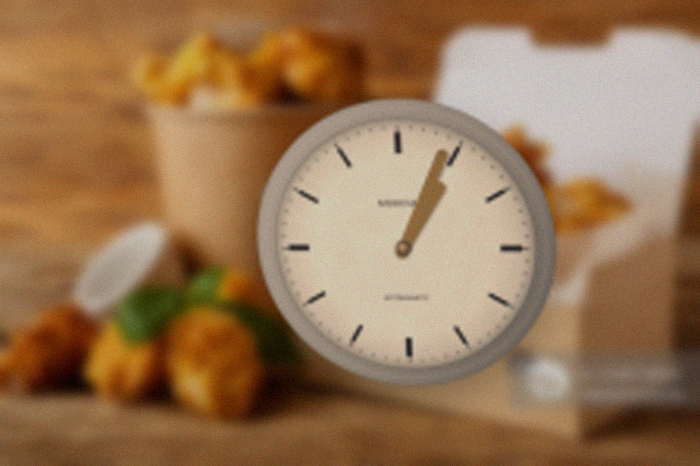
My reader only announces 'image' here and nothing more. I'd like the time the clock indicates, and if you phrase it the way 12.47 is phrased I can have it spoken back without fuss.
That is 1.04
